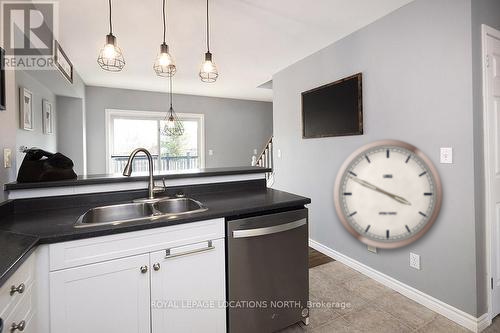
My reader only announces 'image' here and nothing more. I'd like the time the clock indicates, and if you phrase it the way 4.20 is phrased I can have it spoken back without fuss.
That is 3.49
